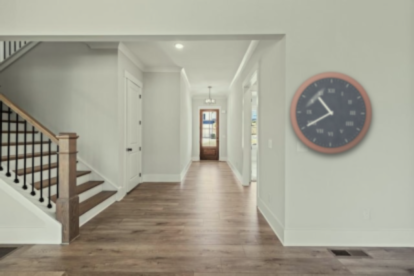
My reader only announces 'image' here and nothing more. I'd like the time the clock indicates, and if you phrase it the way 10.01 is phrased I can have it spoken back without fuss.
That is 10.40
